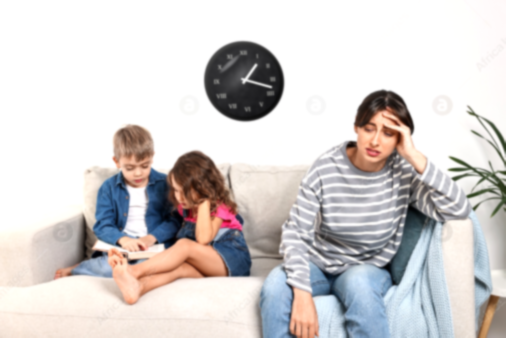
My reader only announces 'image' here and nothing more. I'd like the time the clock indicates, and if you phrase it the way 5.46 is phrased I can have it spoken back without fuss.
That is 1.18
